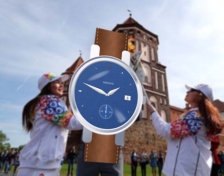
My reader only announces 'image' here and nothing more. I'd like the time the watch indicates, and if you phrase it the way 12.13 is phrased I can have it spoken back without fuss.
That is 1.48
